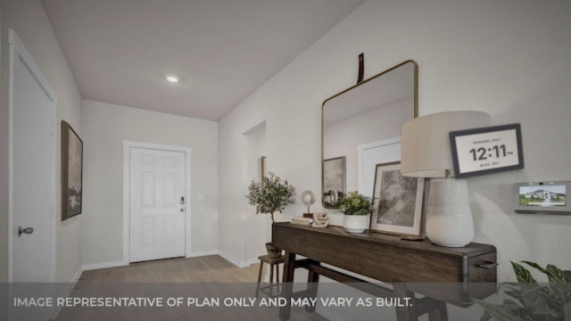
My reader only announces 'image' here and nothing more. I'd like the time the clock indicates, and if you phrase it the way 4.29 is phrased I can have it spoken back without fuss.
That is 12.11
